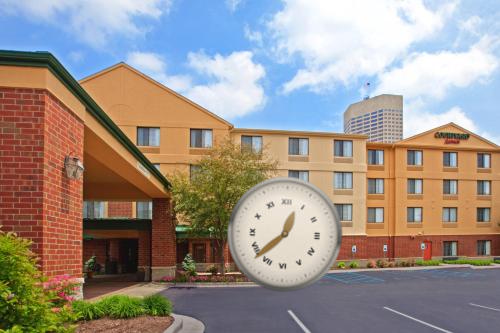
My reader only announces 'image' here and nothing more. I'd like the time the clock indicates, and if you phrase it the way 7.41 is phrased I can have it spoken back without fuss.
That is 12.38
